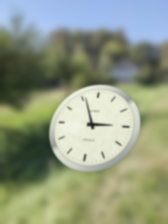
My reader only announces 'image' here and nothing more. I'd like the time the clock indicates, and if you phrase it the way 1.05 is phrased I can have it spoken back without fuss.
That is 2.56
